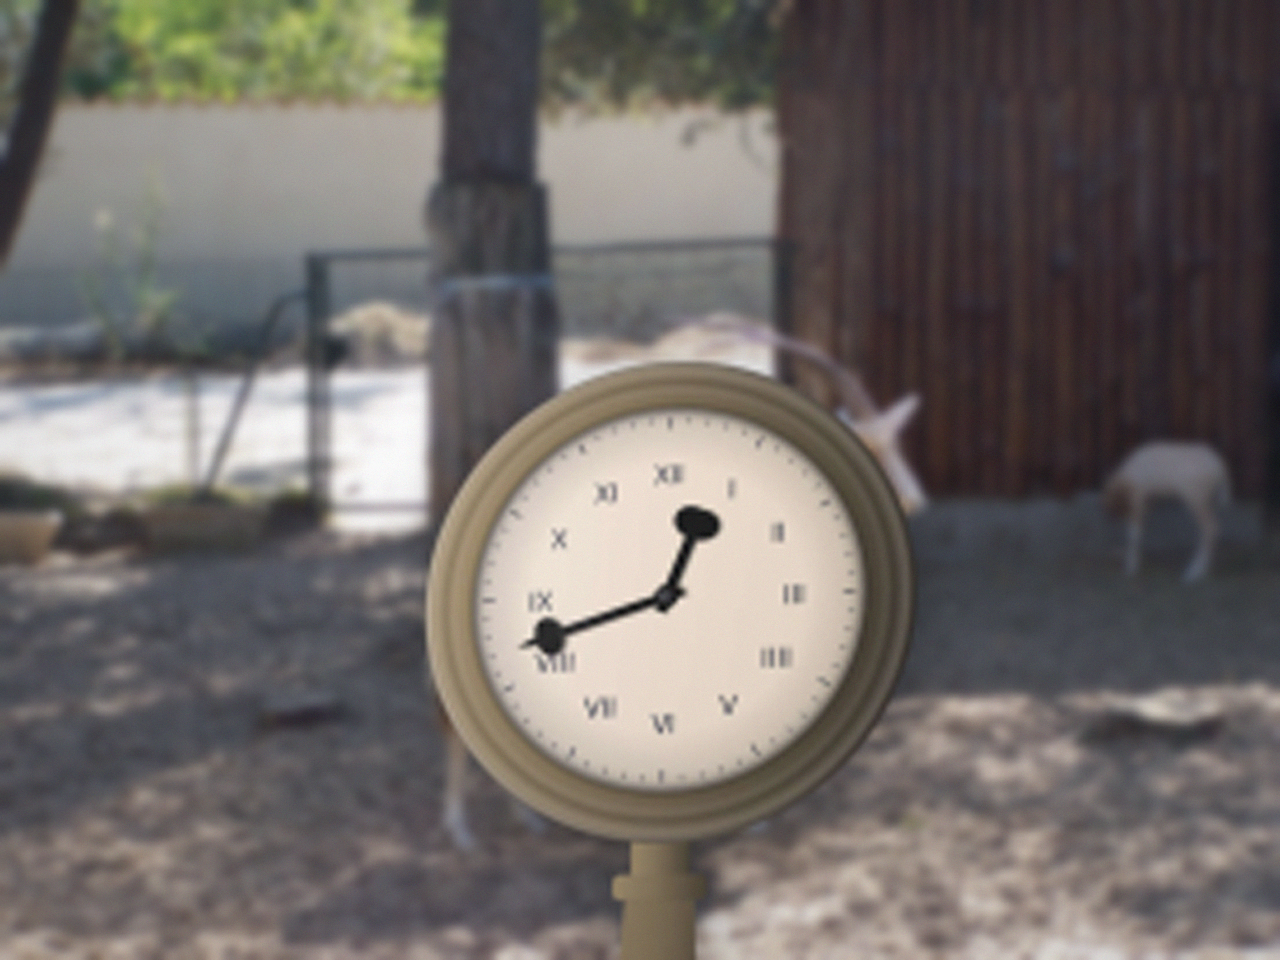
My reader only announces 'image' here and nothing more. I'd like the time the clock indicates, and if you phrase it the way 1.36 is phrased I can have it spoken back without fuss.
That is 12.42
